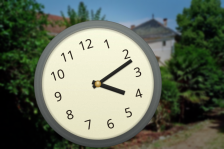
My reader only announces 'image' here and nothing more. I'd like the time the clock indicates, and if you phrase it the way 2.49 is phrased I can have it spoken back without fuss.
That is 4.12
